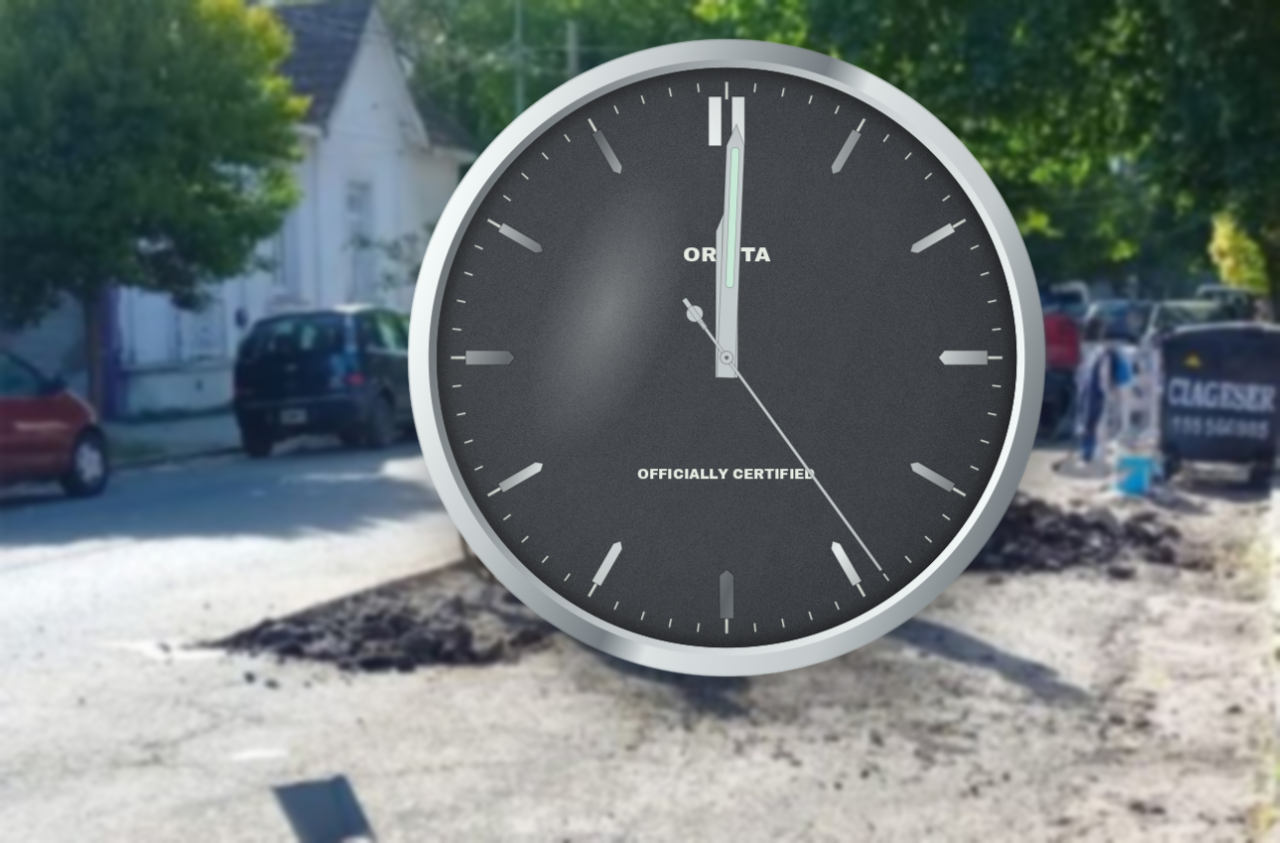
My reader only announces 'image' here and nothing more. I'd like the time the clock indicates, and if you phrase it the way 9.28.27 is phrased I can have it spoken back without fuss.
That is 12.00.24
